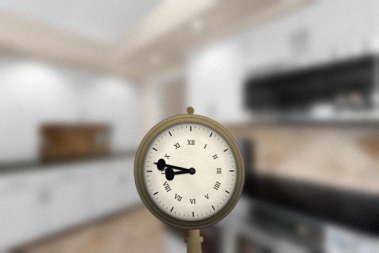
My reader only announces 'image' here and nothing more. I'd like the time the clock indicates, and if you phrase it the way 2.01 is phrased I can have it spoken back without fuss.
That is 8.47
